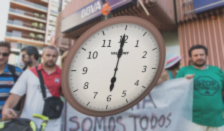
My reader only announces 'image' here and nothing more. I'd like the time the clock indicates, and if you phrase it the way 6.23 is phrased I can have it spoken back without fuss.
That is 6.00
